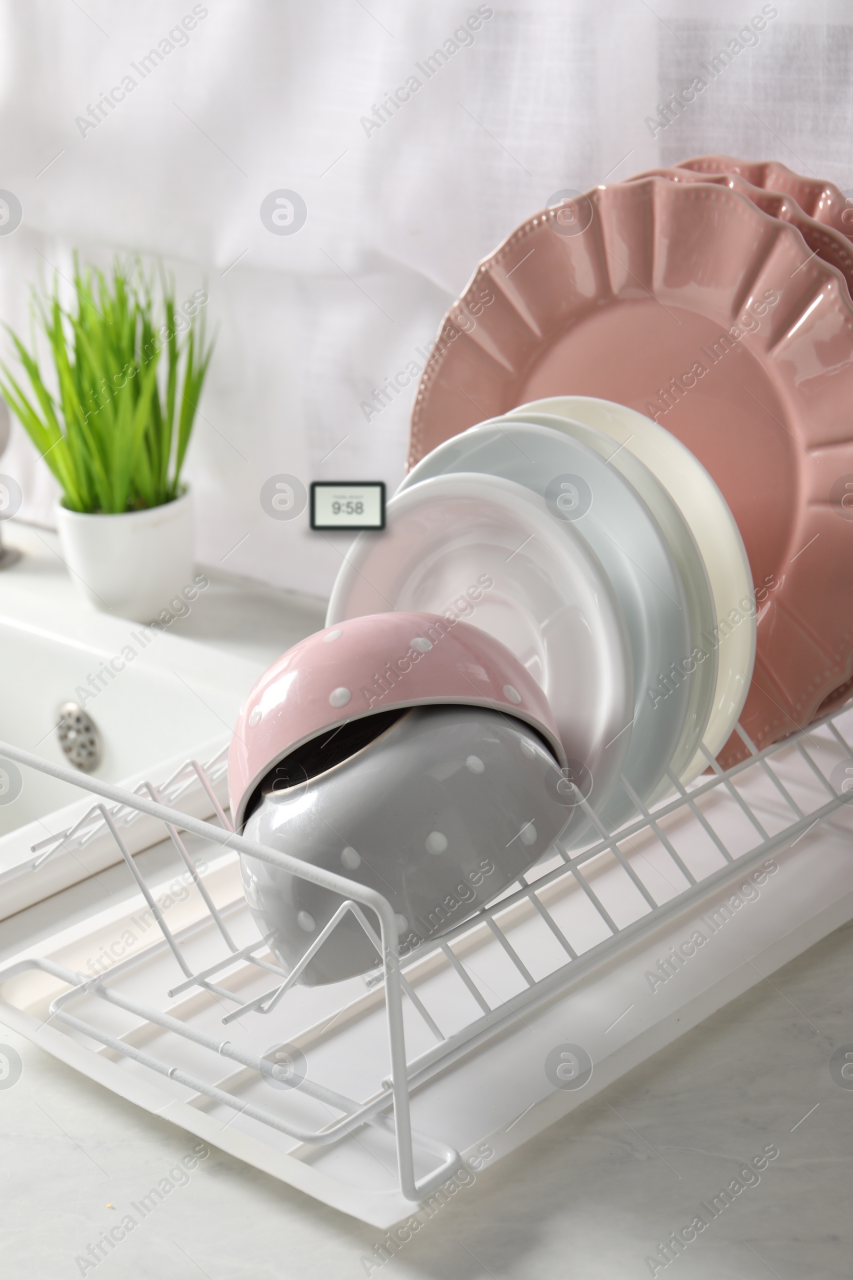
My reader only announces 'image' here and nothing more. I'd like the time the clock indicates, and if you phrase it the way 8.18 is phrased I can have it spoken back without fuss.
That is 9.58
